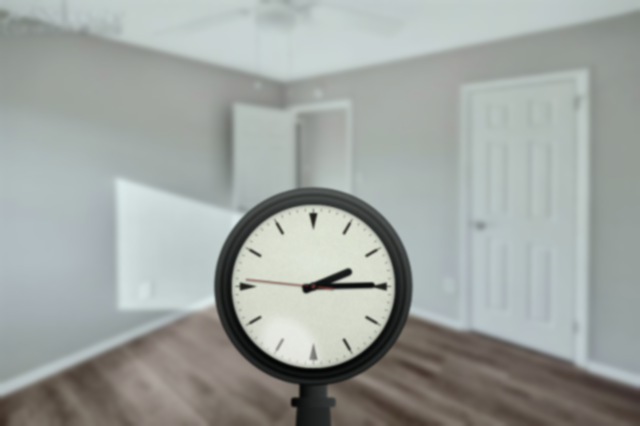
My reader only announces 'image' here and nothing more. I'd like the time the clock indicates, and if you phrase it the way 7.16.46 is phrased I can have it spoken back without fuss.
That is 2.14.46
